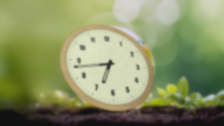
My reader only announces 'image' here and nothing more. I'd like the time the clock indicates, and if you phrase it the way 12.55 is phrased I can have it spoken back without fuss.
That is 6.43
